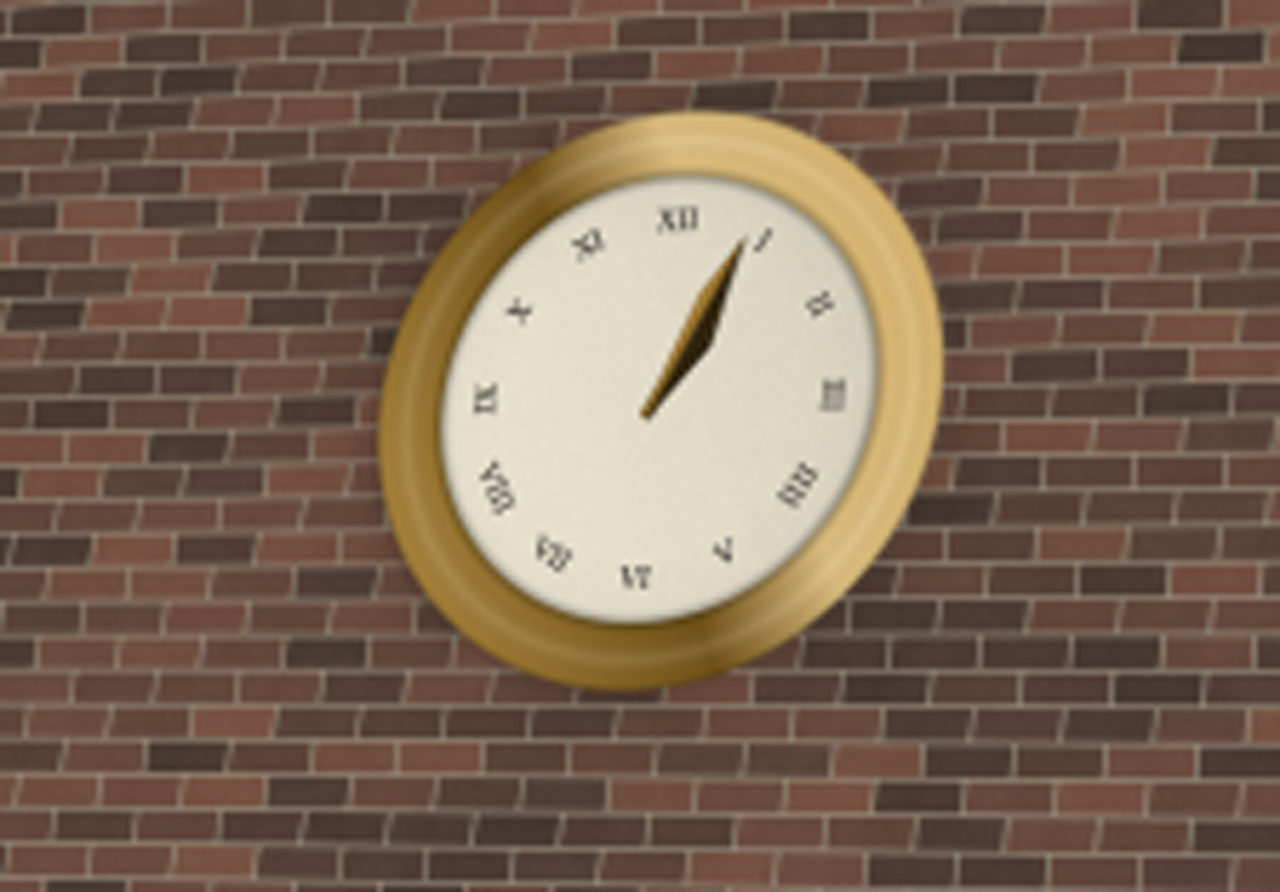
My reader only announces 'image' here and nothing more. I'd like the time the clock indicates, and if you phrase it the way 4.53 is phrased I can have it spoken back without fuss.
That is 1.04
